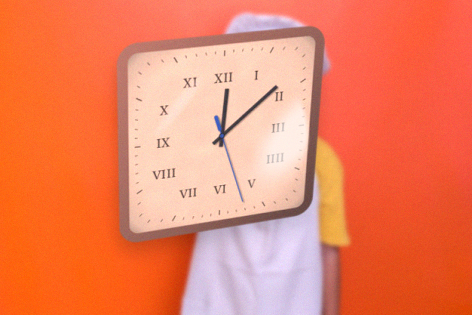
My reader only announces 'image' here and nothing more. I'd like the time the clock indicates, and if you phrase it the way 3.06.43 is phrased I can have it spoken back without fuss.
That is 12.08.27
